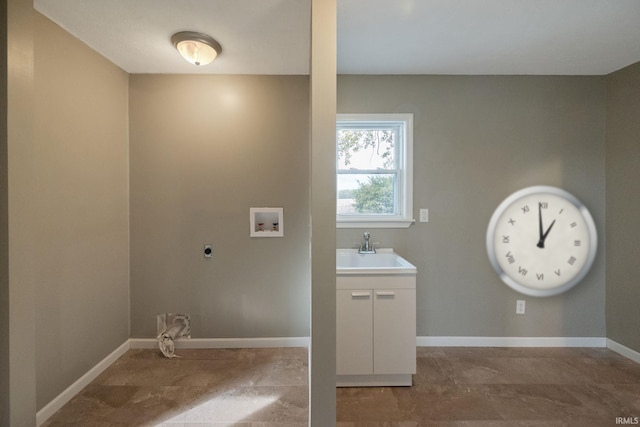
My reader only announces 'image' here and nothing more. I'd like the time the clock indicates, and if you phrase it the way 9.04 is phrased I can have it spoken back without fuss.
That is 12.59
